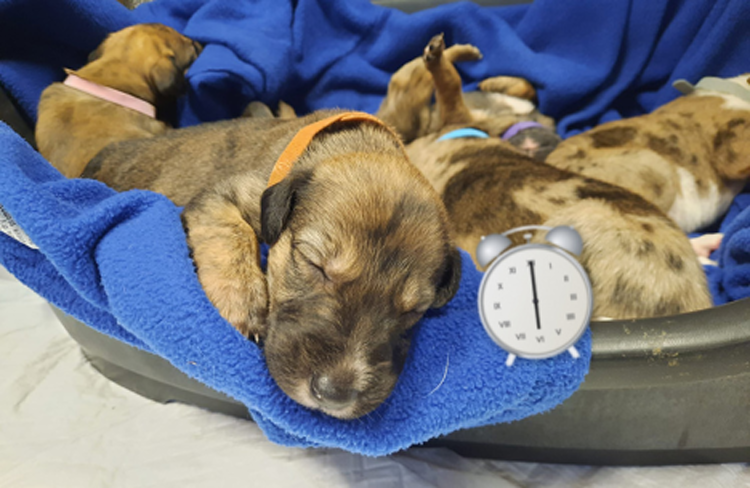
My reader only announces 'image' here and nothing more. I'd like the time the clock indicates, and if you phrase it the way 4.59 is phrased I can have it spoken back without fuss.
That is 6.00
